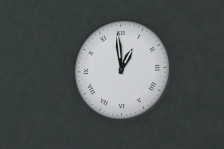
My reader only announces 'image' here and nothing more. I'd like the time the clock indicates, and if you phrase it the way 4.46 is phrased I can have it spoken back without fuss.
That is 12.59
